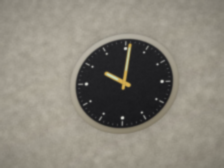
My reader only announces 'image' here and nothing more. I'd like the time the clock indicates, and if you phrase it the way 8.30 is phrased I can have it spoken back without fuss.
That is 10.01
